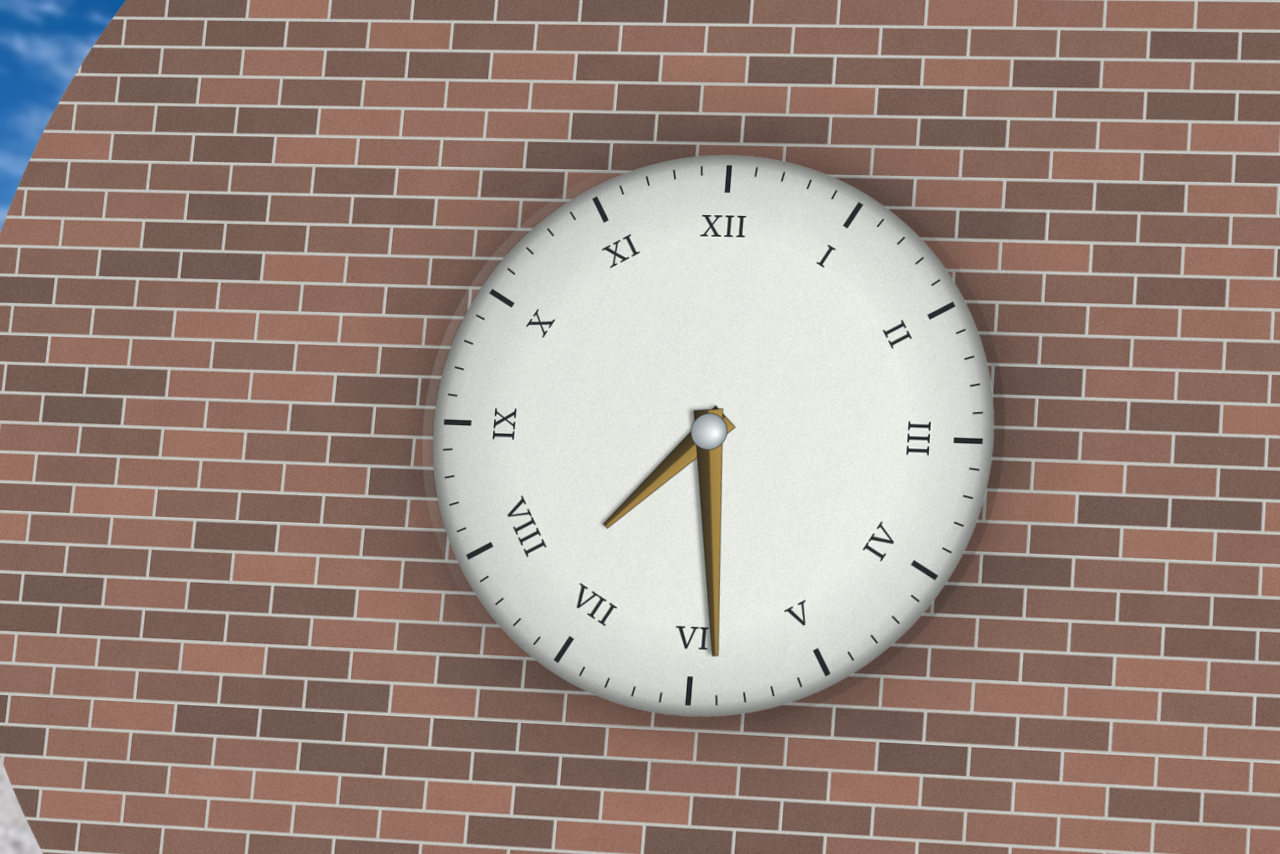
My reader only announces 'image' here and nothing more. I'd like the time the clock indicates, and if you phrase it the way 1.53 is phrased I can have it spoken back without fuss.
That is 7.29
